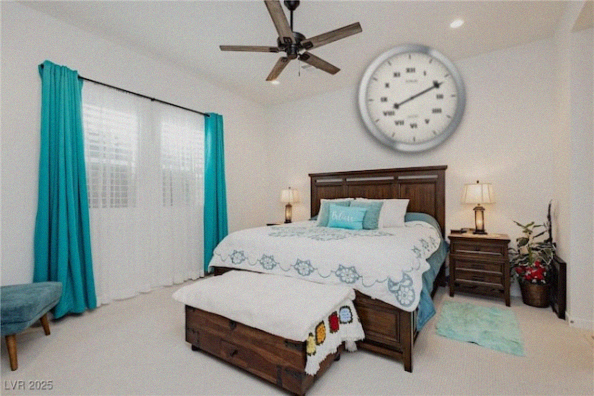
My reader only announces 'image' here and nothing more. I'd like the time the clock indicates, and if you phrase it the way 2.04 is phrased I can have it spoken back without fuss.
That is 8.11
